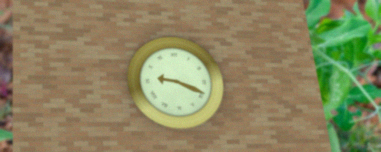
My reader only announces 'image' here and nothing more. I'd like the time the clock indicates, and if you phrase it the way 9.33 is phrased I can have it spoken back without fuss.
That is 9.19
